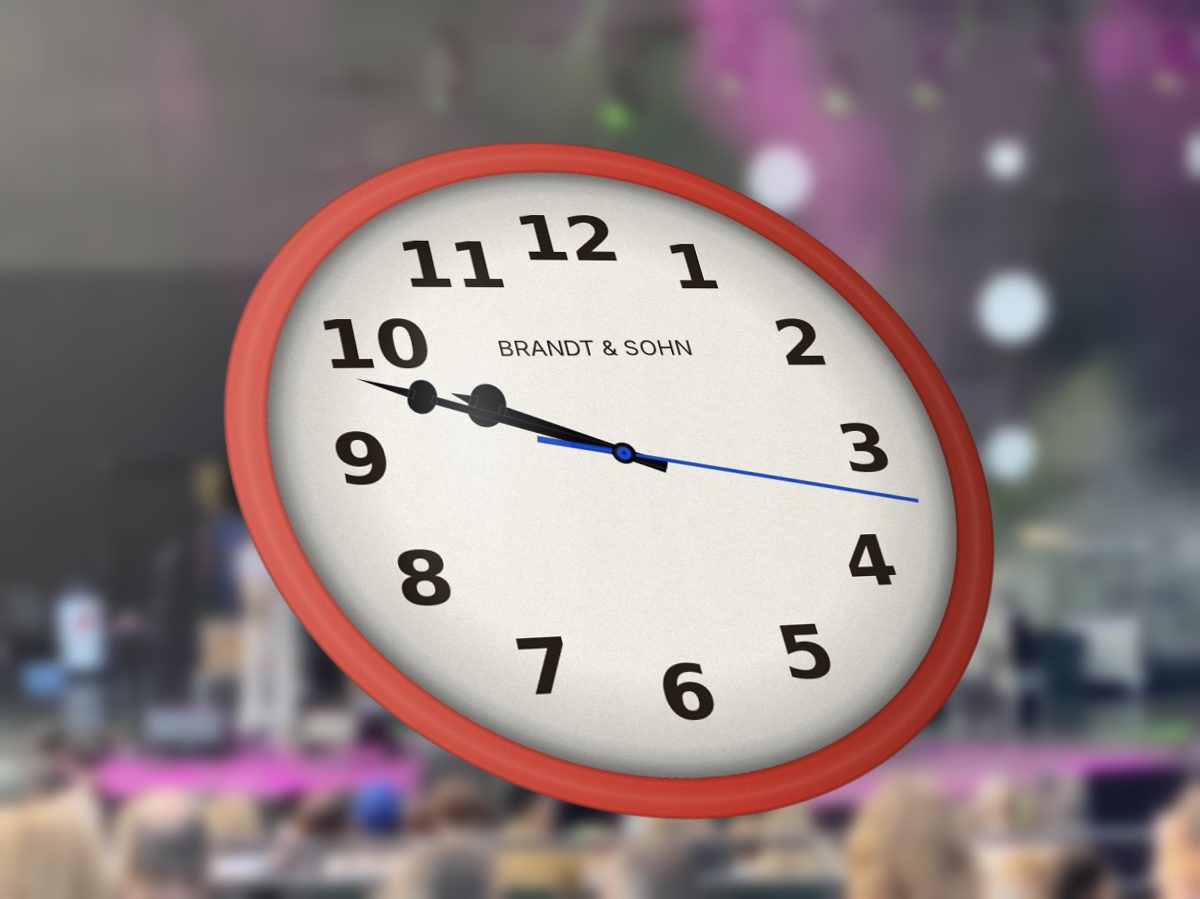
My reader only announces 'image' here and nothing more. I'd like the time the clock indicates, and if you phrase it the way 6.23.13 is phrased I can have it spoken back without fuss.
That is 9.48.17
